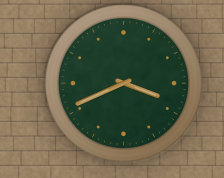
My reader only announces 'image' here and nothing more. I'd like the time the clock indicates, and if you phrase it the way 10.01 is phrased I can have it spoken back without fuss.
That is 3.41
